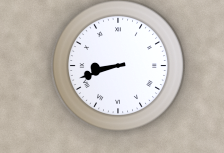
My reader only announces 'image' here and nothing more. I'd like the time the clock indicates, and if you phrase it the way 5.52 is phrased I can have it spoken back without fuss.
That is 8.42
